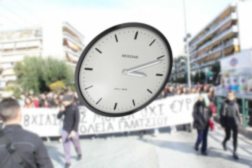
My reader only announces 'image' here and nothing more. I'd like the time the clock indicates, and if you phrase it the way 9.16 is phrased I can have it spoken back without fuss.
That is 3.11
